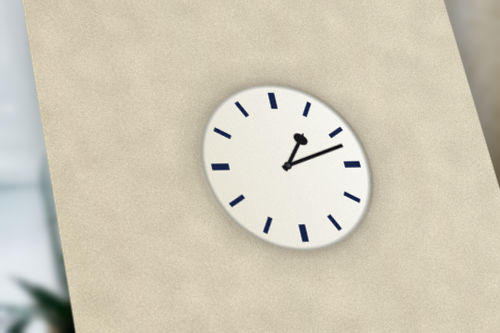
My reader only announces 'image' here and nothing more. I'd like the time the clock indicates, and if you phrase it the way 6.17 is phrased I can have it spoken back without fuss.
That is 1.12
